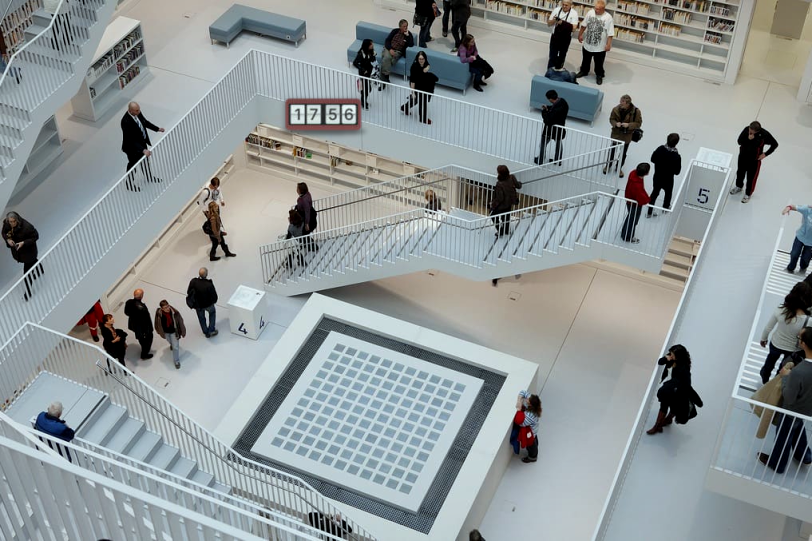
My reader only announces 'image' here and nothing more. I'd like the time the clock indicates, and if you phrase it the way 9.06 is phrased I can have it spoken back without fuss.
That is 17.56
